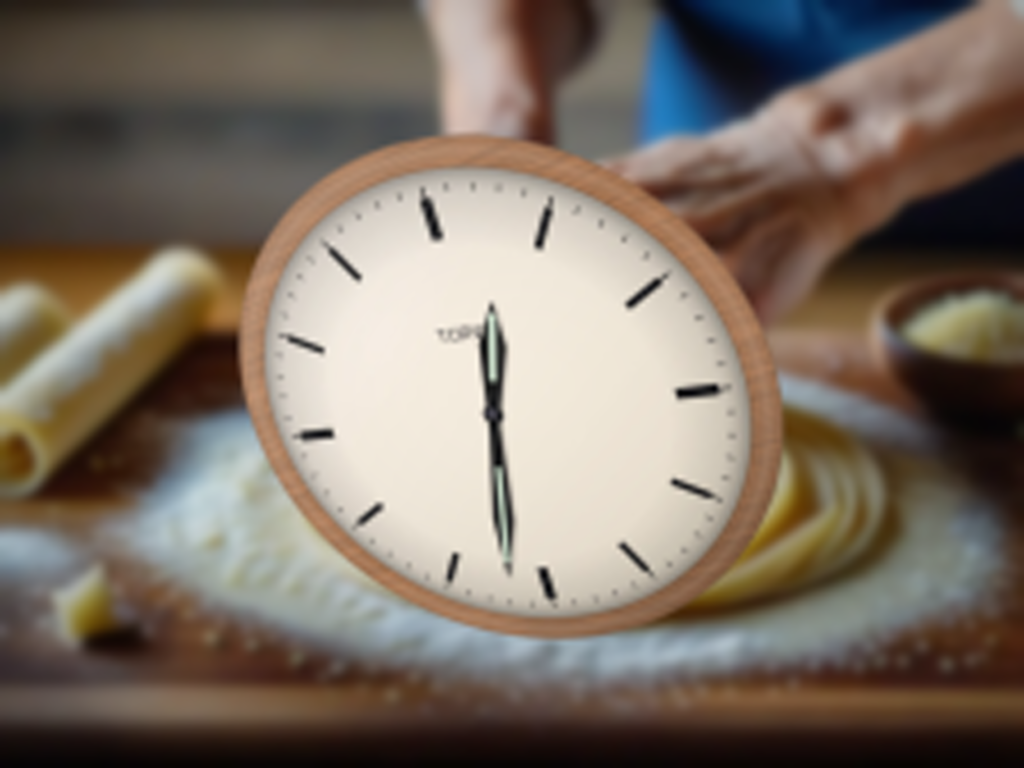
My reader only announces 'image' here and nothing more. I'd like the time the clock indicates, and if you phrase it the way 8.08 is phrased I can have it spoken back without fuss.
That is 12.32
